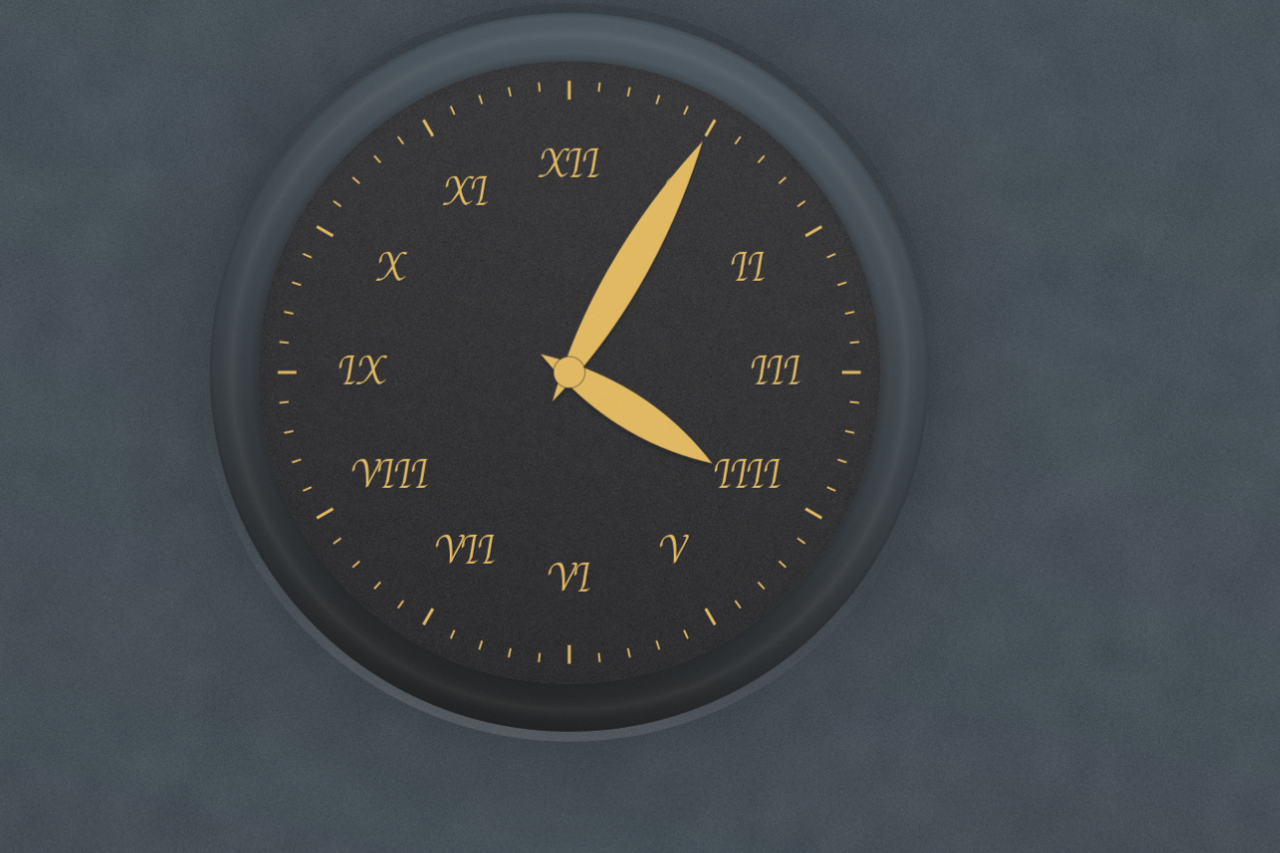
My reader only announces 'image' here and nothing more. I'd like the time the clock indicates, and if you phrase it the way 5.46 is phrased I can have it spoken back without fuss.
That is 4.05
